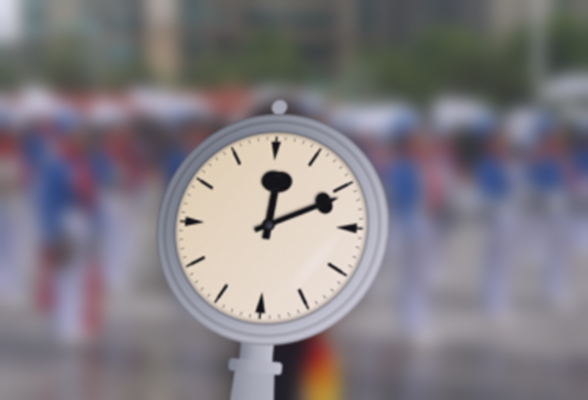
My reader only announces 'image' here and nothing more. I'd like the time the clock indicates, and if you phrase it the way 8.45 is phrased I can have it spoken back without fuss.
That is 12.11
